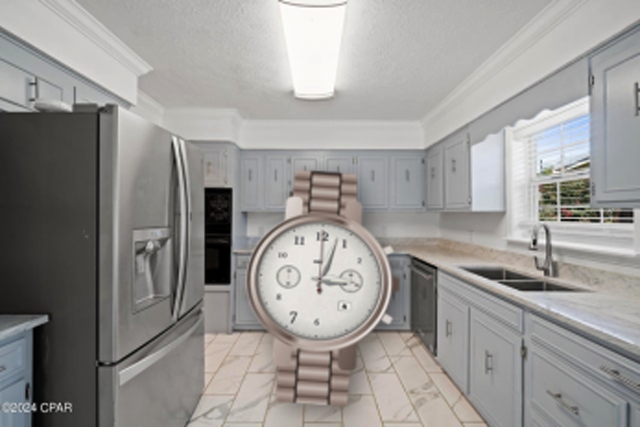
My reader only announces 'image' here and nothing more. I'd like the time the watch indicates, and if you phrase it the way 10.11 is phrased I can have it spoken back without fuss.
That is 3.03
